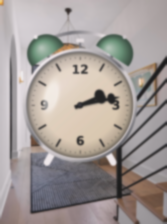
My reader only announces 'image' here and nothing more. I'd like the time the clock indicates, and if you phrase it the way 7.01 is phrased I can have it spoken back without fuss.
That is 2.13
